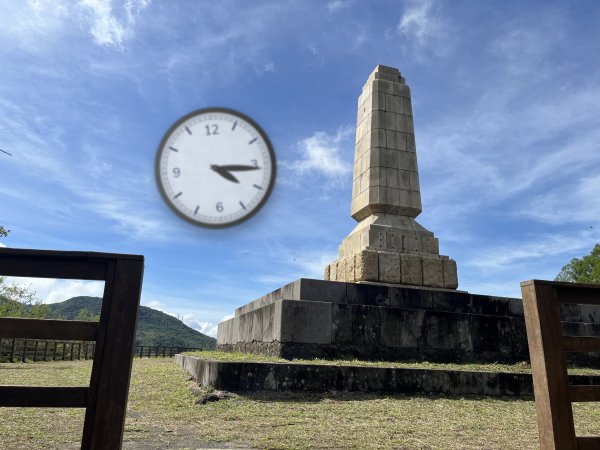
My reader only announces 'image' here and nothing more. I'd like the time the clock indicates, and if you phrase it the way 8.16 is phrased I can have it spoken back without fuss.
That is 4.16
